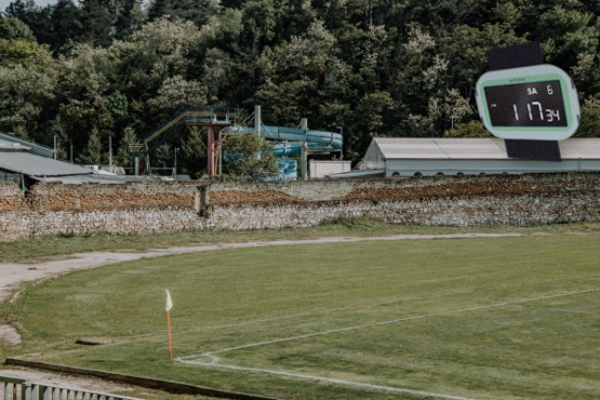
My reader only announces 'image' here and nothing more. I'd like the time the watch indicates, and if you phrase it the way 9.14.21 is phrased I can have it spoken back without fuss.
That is 1.17.34
